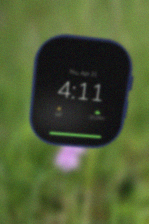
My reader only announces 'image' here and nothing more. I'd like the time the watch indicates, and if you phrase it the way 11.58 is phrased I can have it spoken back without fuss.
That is 4.11
